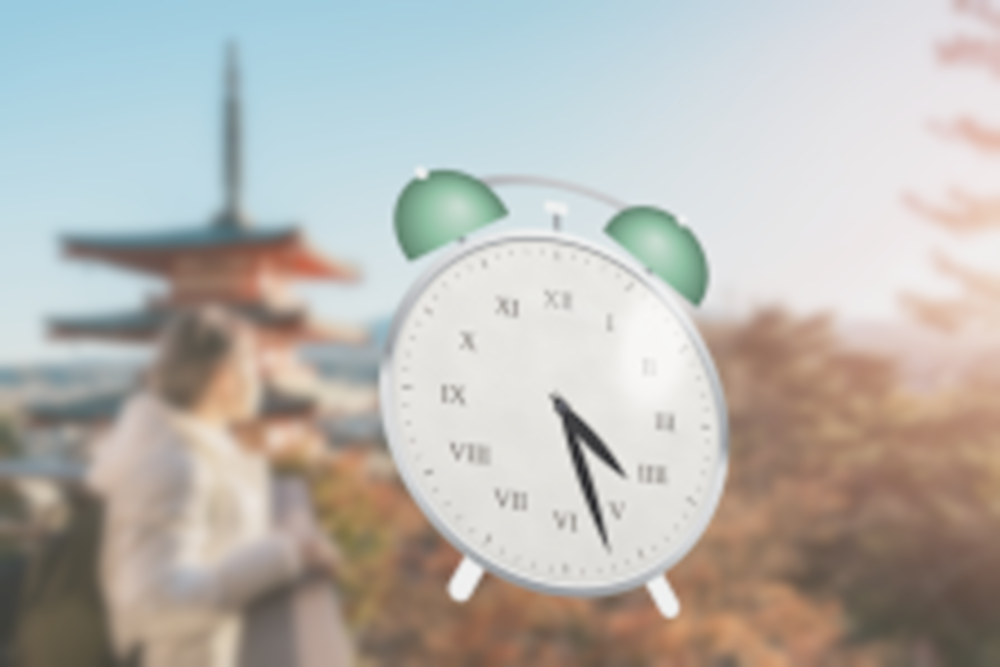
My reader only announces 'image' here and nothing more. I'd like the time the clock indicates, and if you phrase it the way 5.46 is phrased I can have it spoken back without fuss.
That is 4.27
